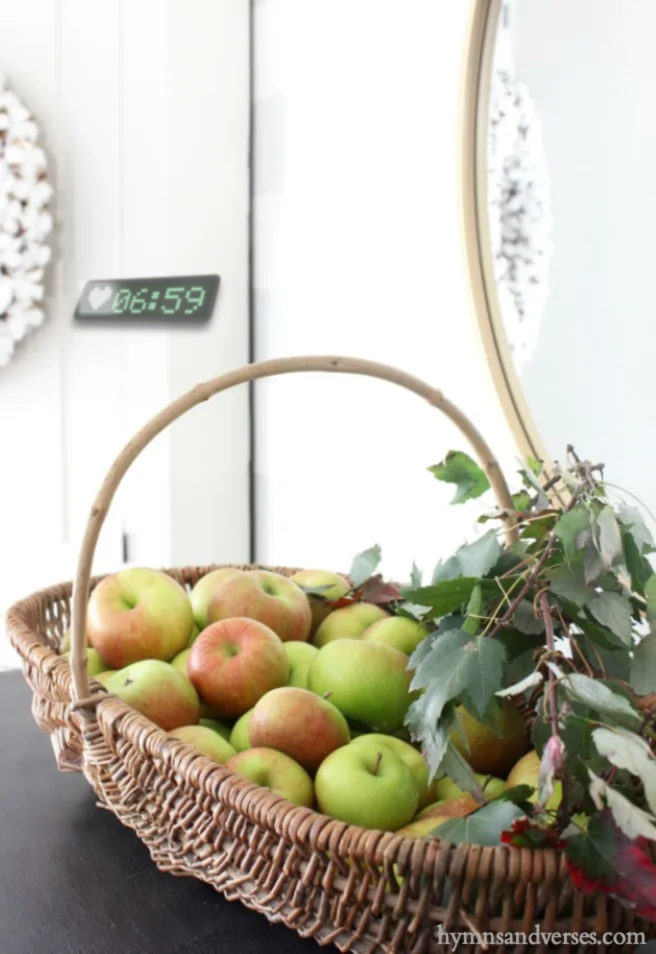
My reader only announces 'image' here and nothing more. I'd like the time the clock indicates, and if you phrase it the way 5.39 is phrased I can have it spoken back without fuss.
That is 6.59
